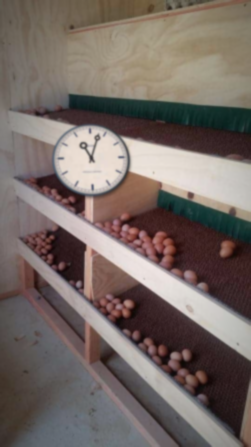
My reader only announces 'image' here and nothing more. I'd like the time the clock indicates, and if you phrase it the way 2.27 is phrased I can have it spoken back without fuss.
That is 11.03
